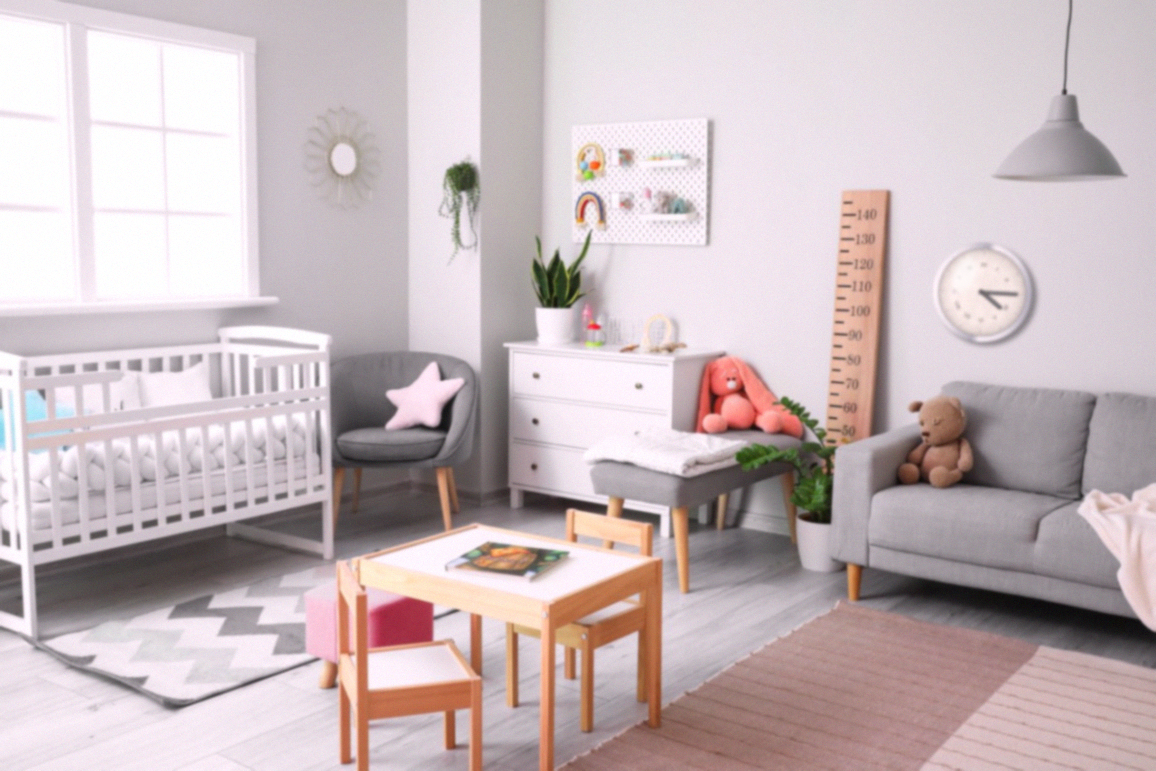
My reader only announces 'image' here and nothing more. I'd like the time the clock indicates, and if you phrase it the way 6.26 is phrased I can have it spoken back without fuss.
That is 4.15
